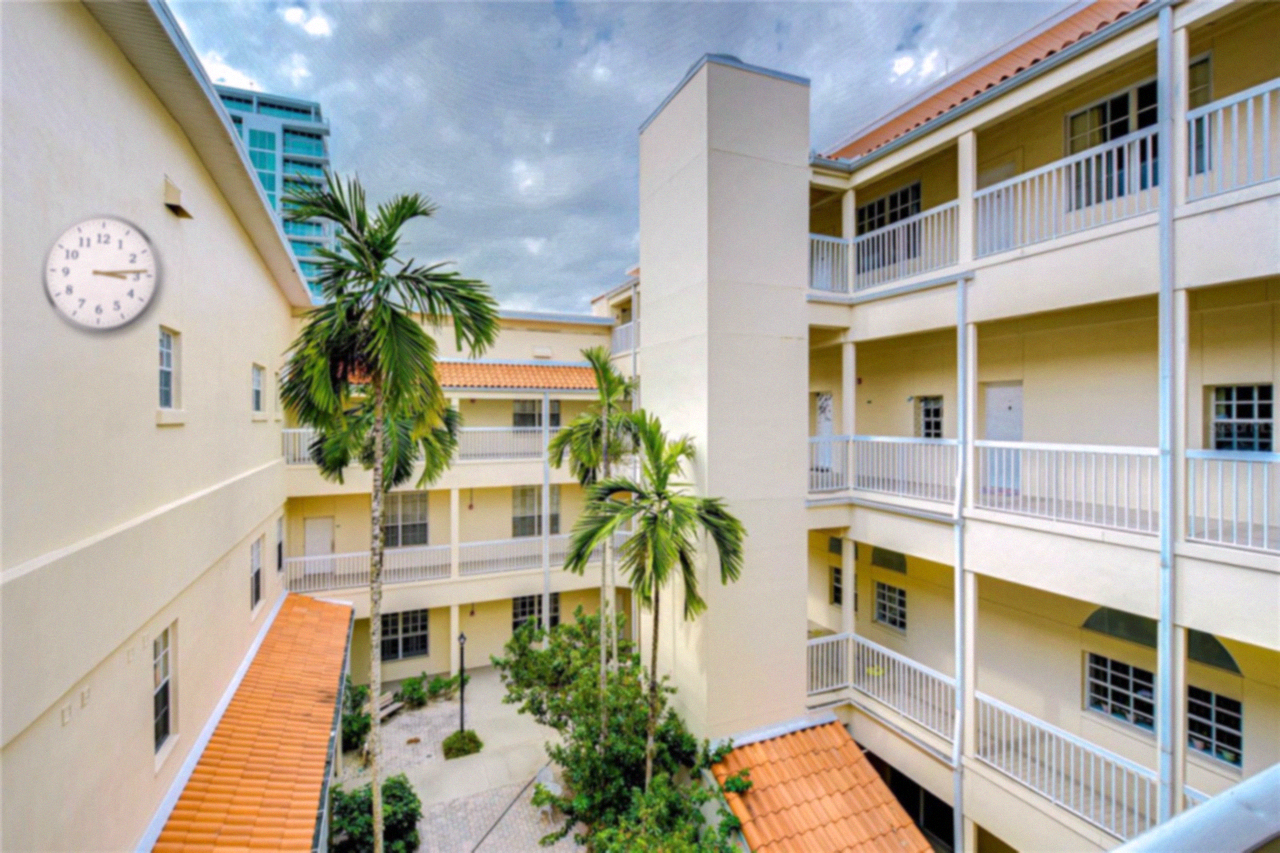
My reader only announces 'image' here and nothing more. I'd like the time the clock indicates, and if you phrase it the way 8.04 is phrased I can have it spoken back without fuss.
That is 3.14
